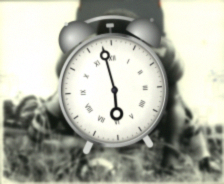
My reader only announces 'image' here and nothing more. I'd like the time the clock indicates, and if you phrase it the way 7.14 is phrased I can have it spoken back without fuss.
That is 5.58
